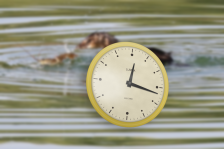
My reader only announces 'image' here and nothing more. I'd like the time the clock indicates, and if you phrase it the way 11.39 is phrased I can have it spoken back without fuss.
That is 12.17
